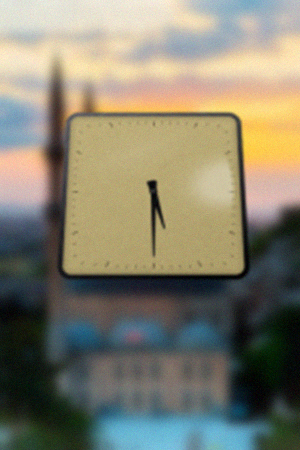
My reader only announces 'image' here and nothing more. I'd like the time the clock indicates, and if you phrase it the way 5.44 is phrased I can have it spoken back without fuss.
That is 5.30
